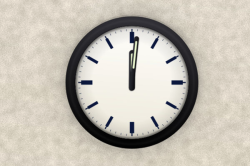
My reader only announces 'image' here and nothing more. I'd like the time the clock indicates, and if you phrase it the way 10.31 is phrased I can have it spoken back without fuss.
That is 12.01
